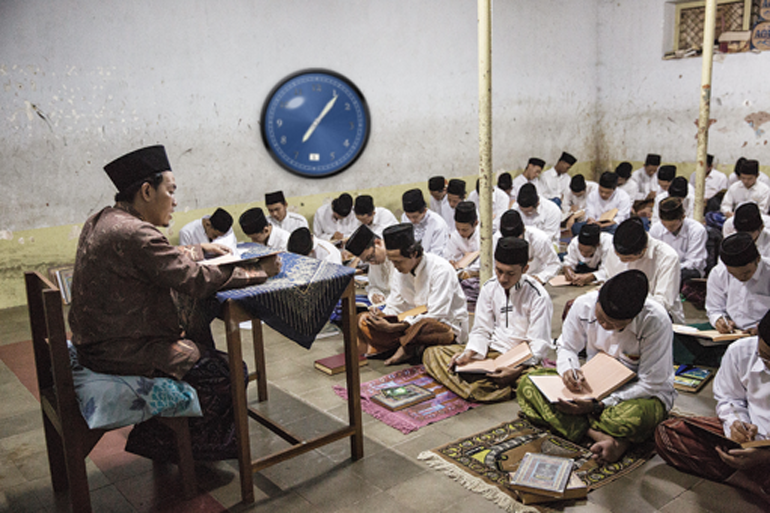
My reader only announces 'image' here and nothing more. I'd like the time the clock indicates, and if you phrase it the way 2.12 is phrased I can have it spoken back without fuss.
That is 7.06
